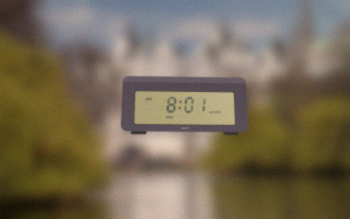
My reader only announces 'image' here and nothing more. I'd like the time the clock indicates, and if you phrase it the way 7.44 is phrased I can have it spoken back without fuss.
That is 8.01
